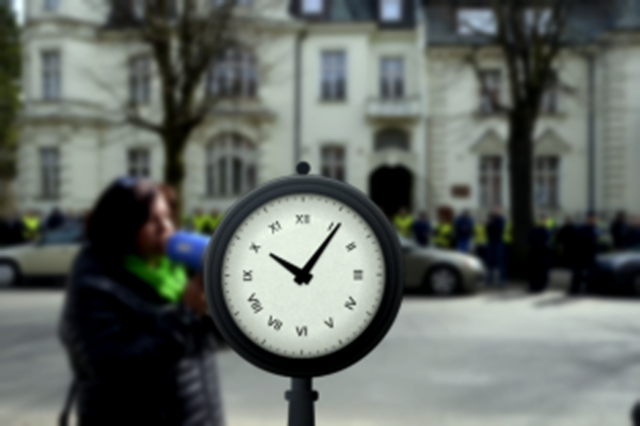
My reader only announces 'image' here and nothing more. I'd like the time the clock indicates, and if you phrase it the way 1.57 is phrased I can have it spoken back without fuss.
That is 10.06
